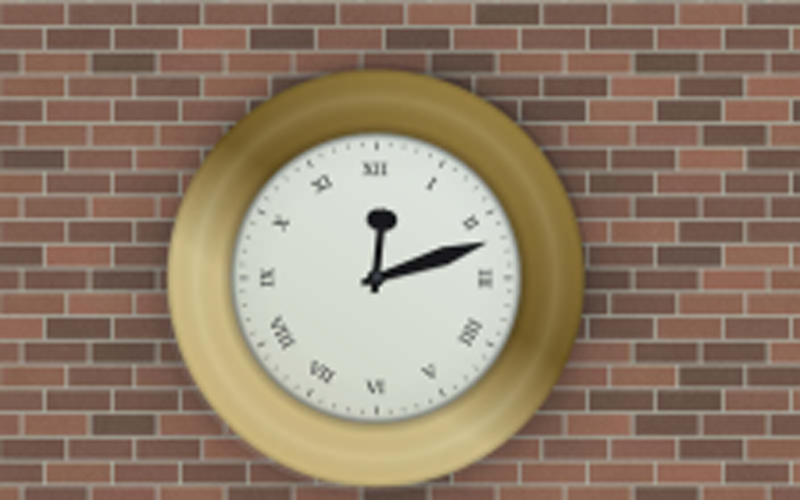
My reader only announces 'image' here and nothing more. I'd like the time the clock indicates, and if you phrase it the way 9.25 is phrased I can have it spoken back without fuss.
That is 12.12
